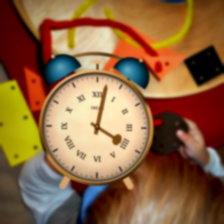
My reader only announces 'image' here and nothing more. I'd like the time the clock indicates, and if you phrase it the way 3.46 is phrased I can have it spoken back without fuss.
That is 4.02
